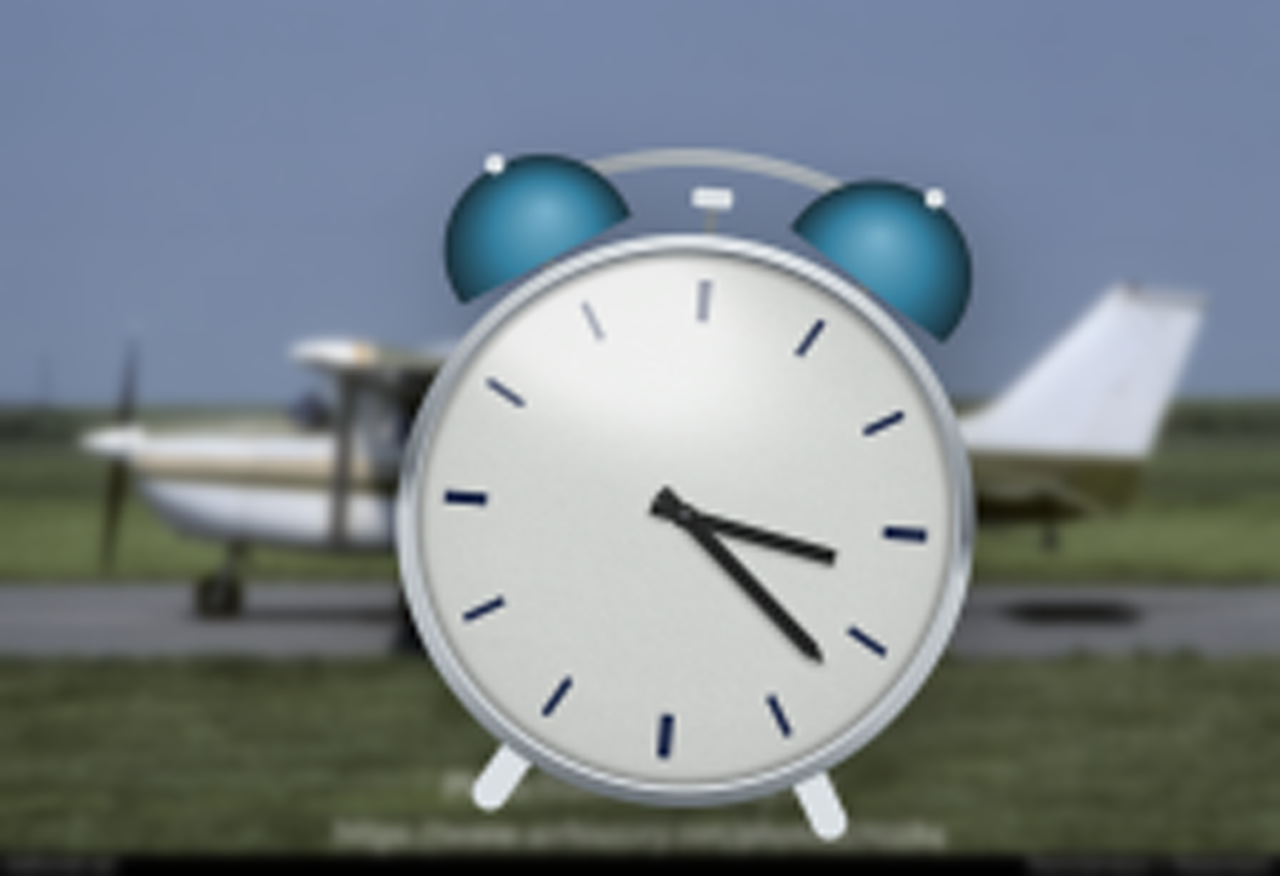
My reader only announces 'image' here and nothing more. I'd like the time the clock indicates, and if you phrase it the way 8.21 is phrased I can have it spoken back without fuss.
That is 3.22
